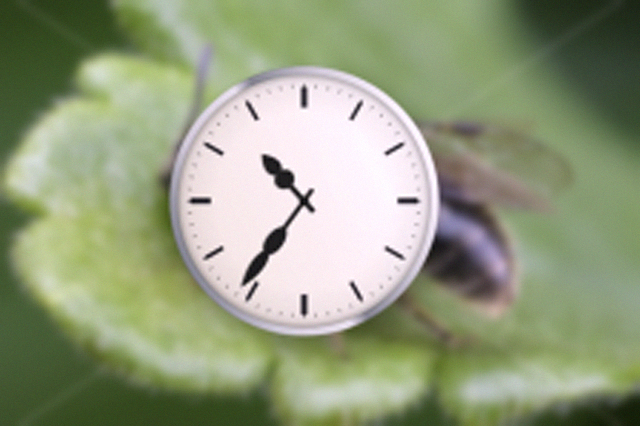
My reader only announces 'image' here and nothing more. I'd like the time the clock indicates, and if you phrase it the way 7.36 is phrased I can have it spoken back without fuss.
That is 10.36
